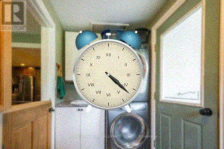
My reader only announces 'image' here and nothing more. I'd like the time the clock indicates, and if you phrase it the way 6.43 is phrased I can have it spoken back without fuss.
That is 4.22
